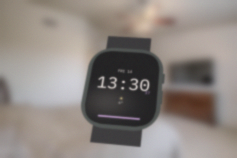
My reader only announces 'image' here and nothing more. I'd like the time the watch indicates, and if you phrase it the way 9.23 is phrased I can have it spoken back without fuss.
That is 13.30
